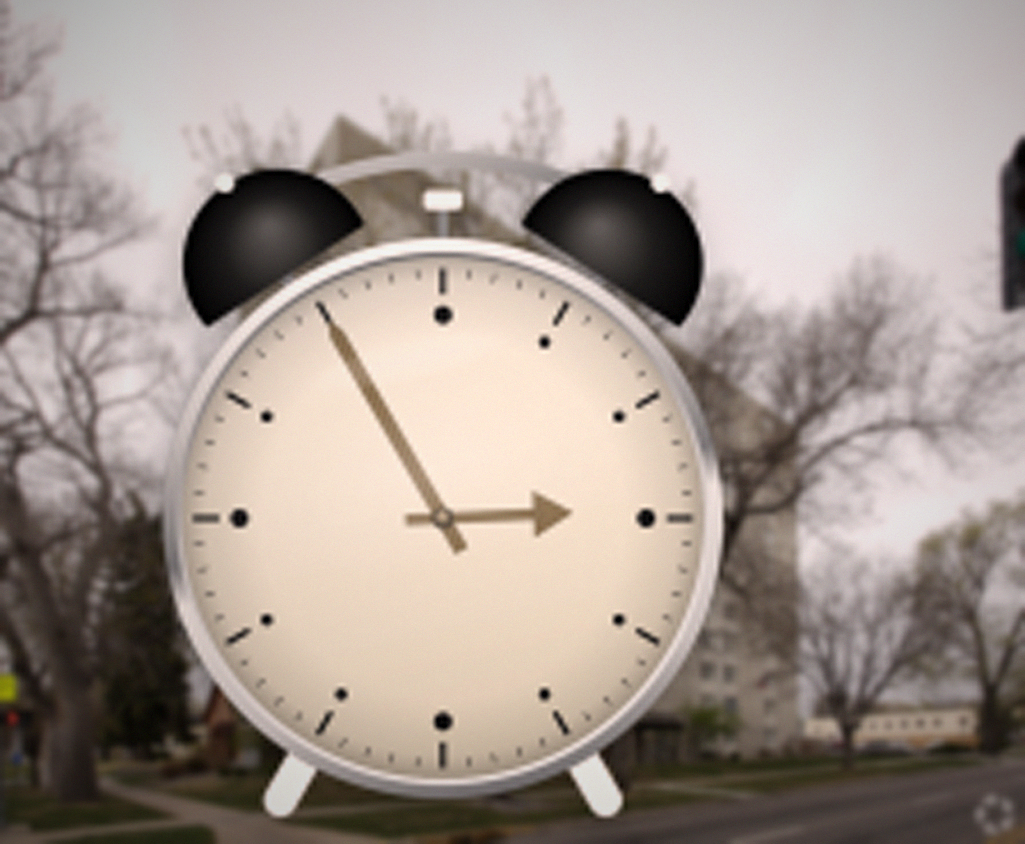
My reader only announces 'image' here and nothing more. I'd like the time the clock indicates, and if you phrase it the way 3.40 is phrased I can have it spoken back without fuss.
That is 2.55
